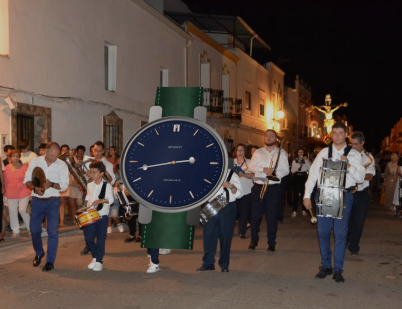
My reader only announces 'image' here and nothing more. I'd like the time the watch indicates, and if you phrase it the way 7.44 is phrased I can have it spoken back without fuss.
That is 2.43
